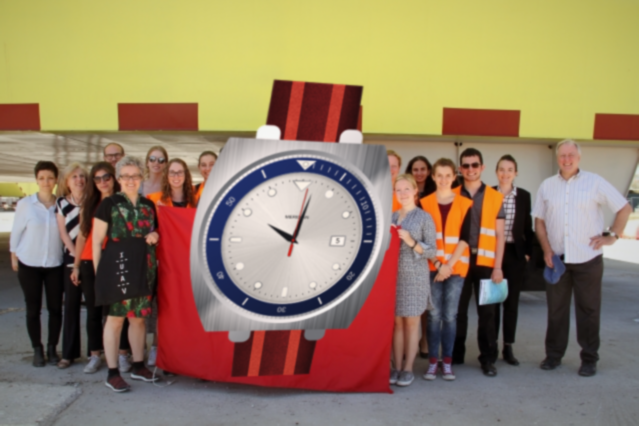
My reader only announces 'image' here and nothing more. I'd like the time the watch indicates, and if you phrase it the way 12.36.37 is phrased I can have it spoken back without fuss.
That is 10.02.01
